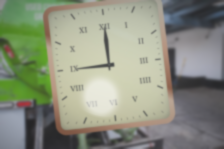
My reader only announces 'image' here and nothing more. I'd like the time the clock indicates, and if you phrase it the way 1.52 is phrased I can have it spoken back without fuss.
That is 9.00
